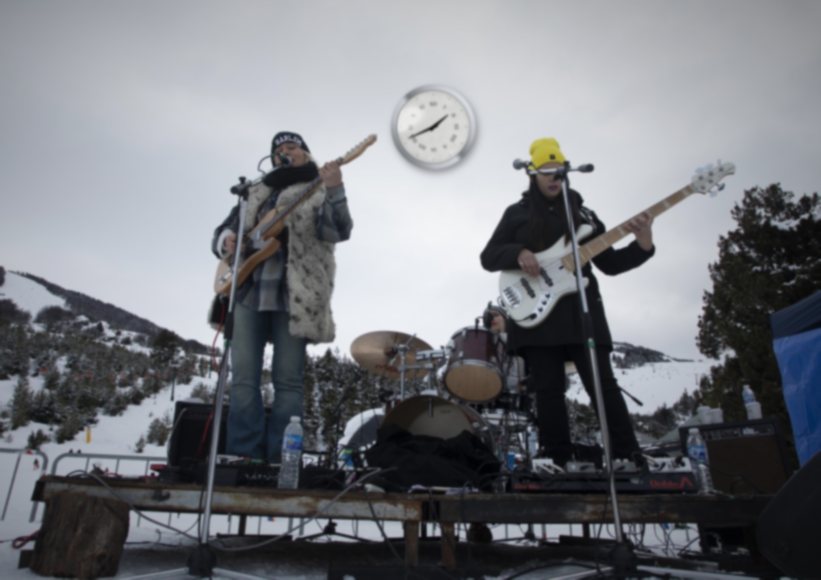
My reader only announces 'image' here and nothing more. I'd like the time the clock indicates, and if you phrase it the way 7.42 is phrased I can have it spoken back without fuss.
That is 1.41
